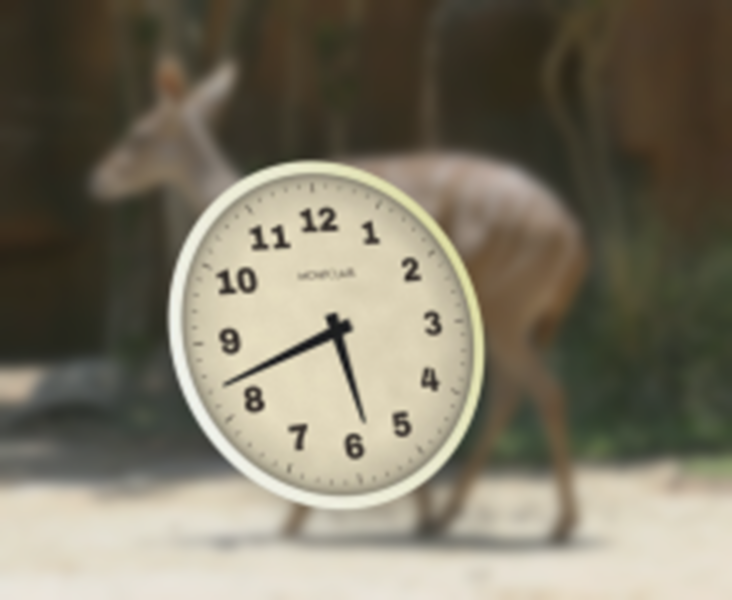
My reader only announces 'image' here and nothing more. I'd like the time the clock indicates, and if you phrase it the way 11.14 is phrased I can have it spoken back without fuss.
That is 5.42
